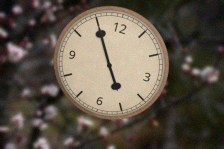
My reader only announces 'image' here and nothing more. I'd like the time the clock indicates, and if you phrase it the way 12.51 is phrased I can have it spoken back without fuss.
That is 4.55
